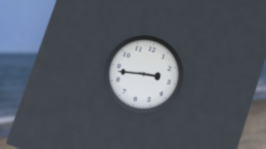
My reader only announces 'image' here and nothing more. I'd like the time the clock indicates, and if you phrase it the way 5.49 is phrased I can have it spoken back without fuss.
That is 2.43
